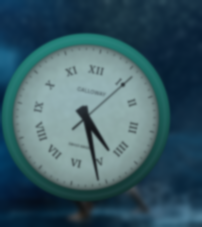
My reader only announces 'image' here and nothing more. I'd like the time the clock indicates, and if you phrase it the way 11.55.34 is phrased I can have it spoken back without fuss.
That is 4.26.06
